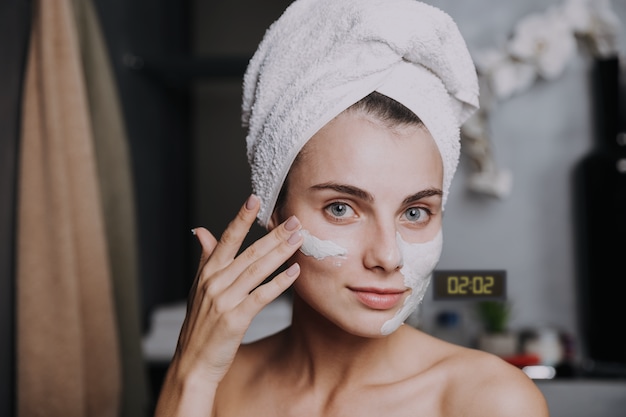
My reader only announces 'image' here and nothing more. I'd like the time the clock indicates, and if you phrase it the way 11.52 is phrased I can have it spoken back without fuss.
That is 2.02
